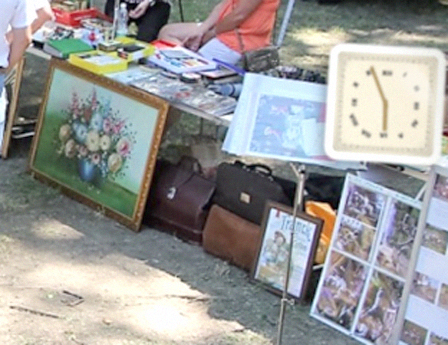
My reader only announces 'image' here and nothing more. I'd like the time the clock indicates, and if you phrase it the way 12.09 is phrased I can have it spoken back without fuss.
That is 5.56
